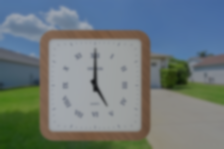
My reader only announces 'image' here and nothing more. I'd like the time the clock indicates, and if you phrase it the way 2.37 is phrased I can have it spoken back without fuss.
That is 5.00
